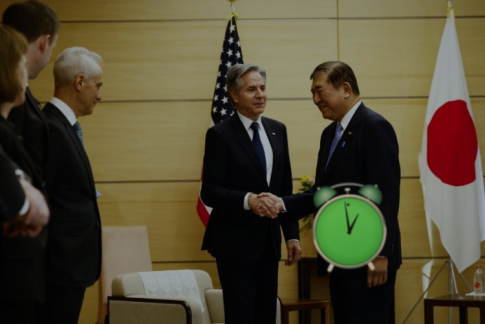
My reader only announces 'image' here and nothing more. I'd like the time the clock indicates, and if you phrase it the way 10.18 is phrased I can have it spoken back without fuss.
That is 12.59
